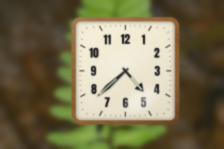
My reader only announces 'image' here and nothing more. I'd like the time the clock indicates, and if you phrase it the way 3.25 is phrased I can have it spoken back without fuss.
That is 4.38
